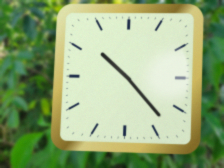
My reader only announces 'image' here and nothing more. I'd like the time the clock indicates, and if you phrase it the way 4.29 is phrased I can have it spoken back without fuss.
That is 10.23
